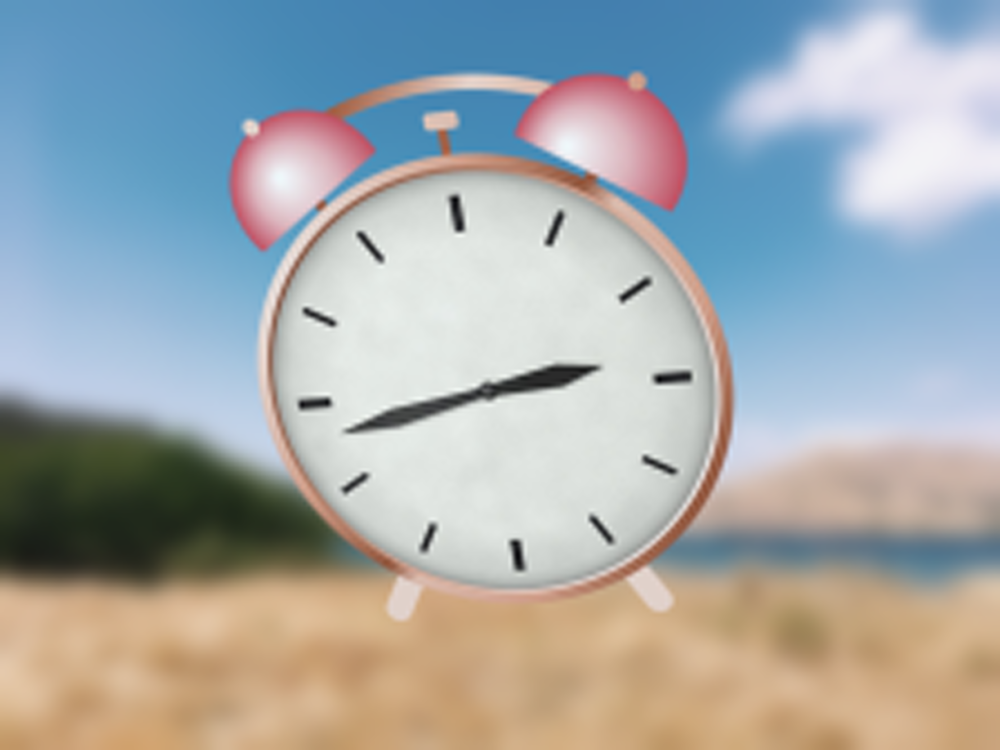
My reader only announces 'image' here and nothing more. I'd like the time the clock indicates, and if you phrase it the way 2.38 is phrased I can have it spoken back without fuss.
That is 2.43
